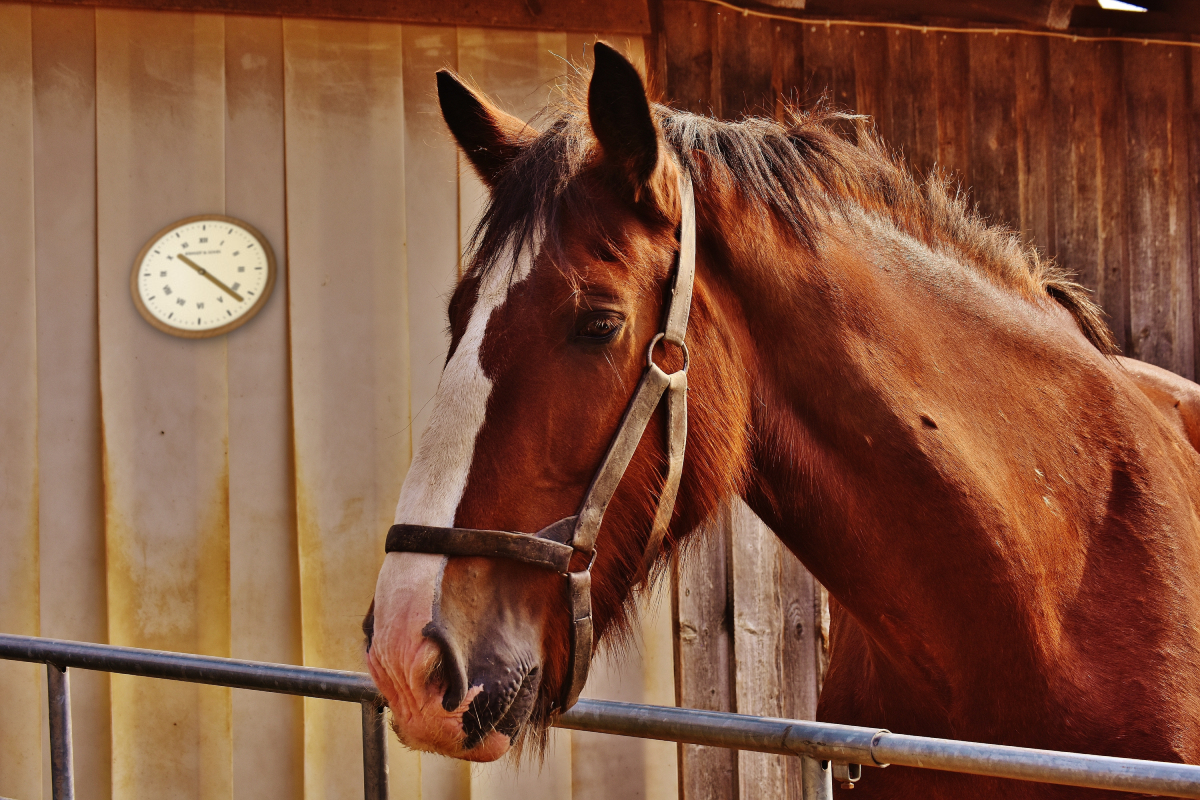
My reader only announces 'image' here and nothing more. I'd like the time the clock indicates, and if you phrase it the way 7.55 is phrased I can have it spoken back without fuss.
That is 10.22
